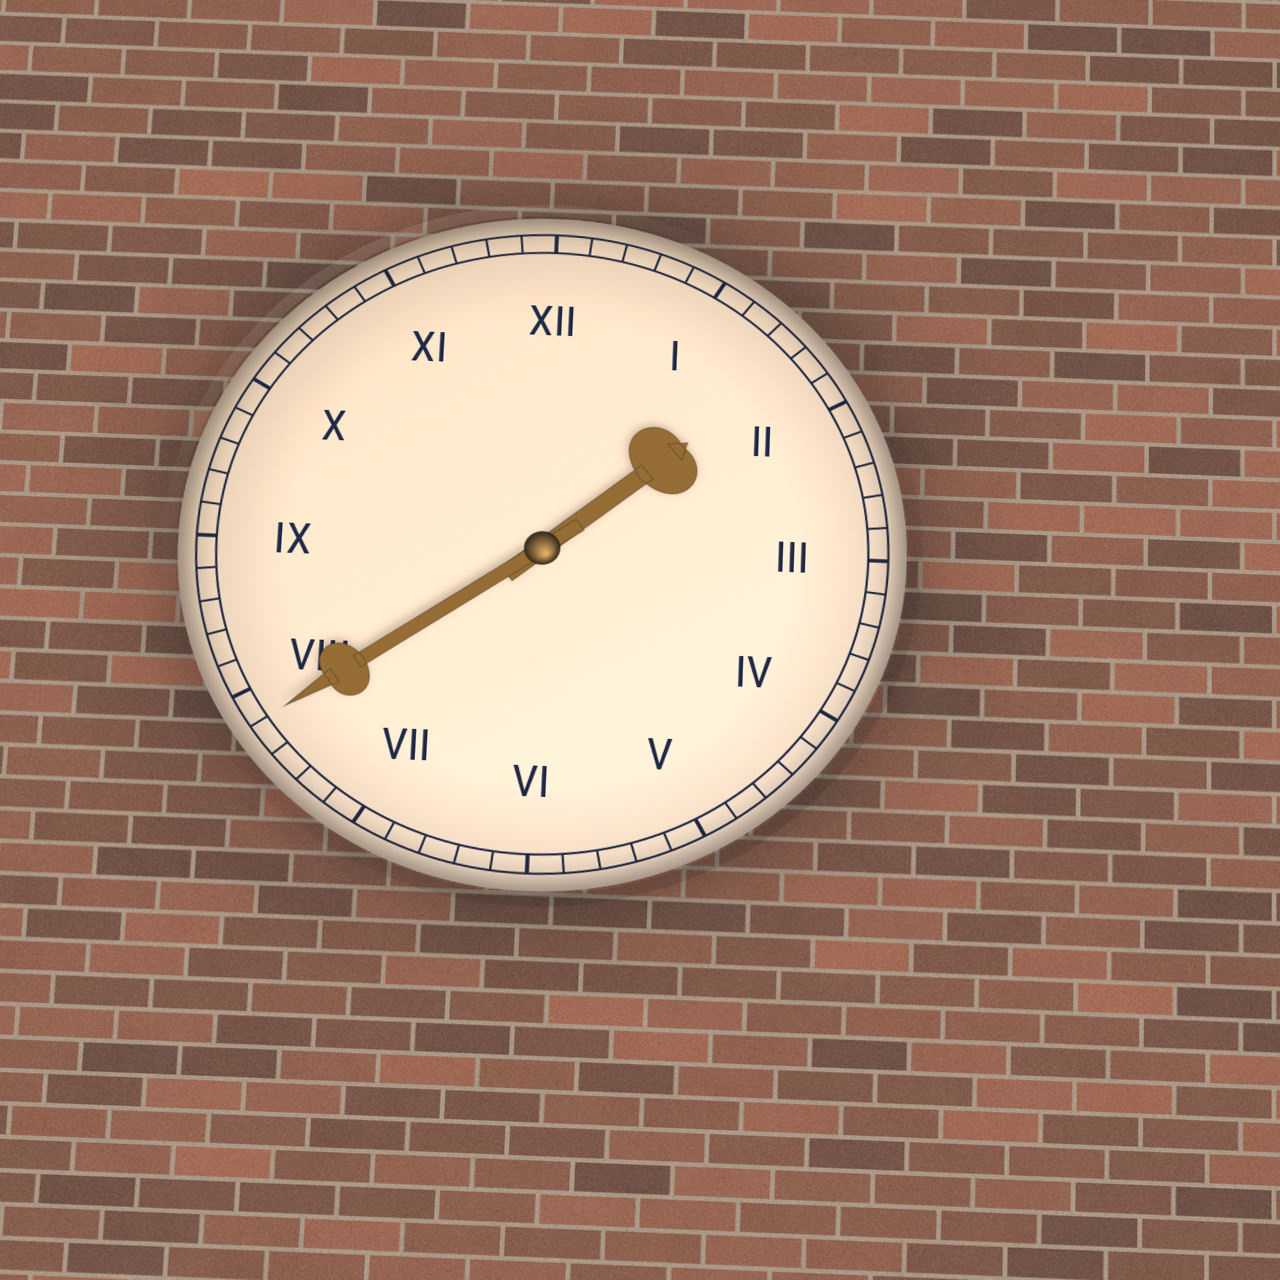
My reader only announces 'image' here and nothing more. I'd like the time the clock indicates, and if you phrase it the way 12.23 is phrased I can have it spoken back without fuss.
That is 1.39
